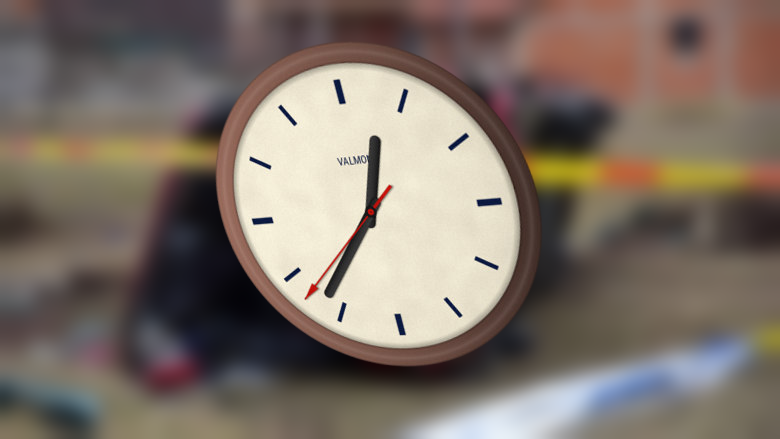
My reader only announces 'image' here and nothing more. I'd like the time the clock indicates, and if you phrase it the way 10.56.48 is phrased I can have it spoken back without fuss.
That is 12.36.38
